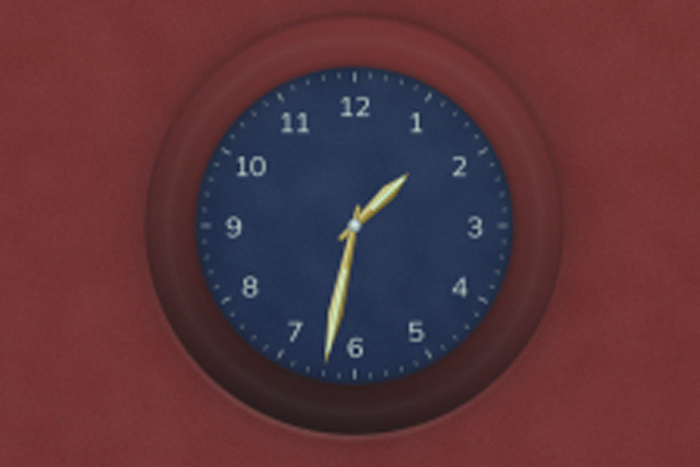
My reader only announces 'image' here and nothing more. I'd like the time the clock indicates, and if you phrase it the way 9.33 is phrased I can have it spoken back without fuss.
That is 1.32
